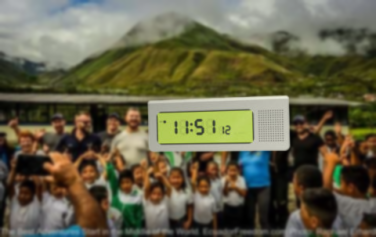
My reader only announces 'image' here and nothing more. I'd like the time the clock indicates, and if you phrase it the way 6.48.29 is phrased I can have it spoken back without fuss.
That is 11.51.12
